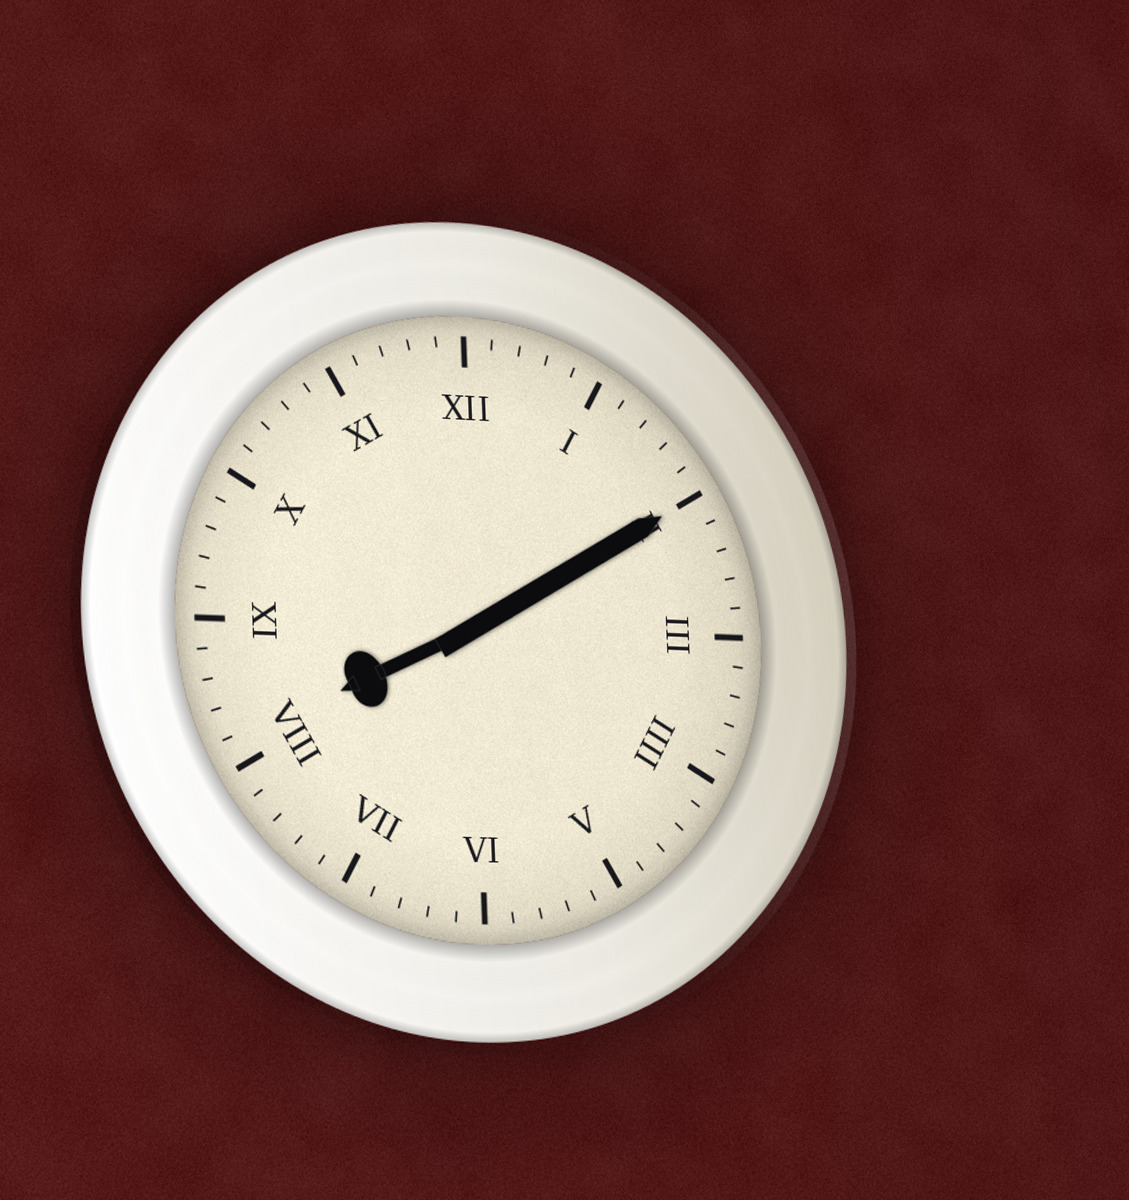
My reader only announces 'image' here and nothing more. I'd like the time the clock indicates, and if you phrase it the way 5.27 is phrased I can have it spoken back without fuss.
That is 8.10
